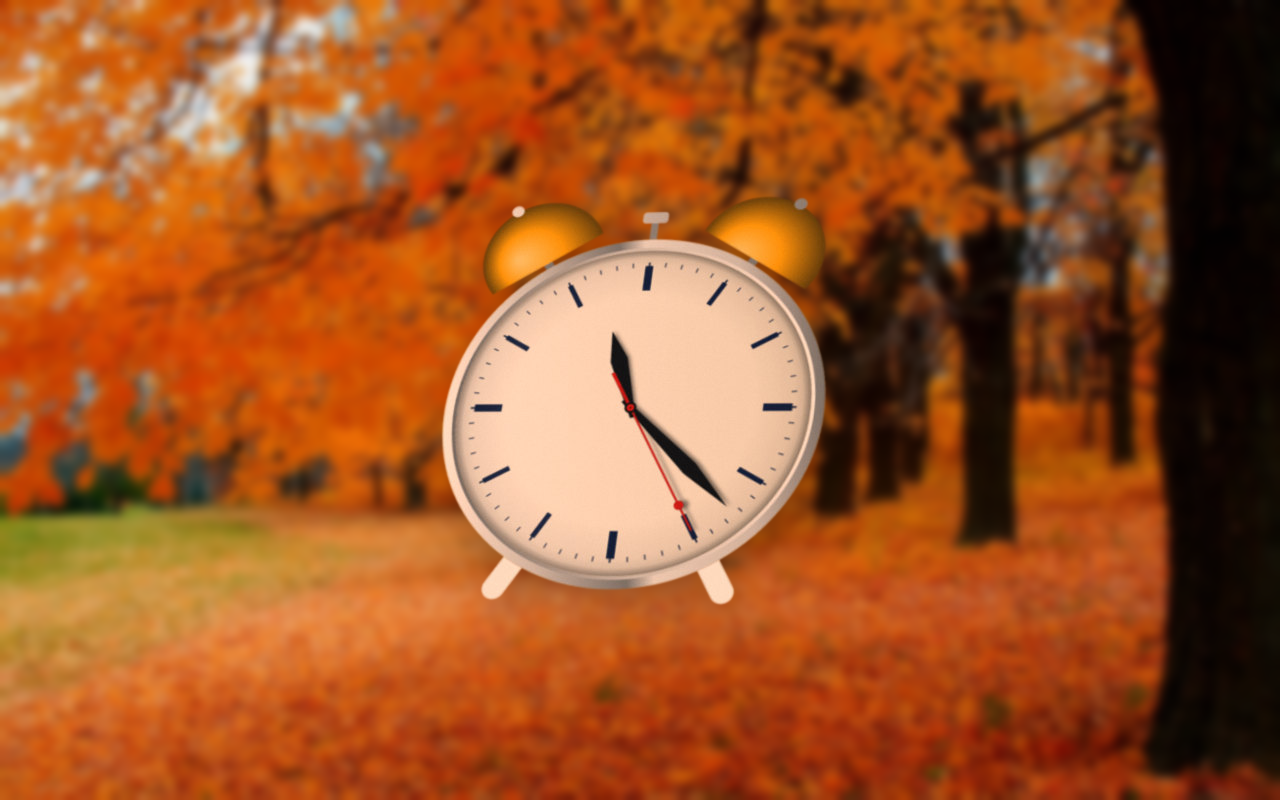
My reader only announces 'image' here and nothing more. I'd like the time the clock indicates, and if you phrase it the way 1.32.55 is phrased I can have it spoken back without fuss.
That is 11.22.25
